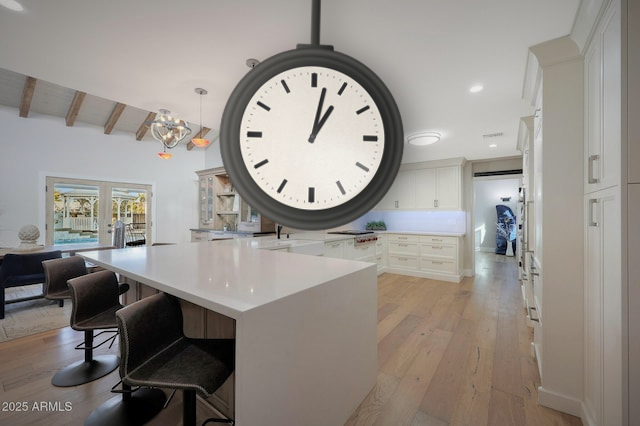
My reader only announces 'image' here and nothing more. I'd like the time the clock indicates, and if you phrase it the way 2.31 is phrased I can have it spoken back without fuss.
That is 1.02
